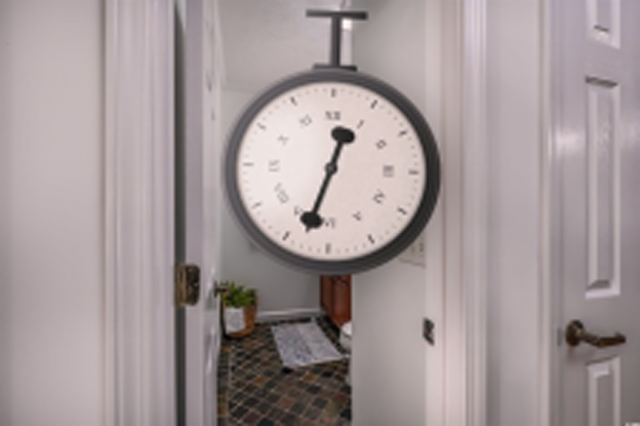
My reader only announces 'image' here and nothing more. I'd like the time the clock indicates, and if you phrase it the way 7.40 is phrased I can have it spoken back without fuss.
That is 12.33
